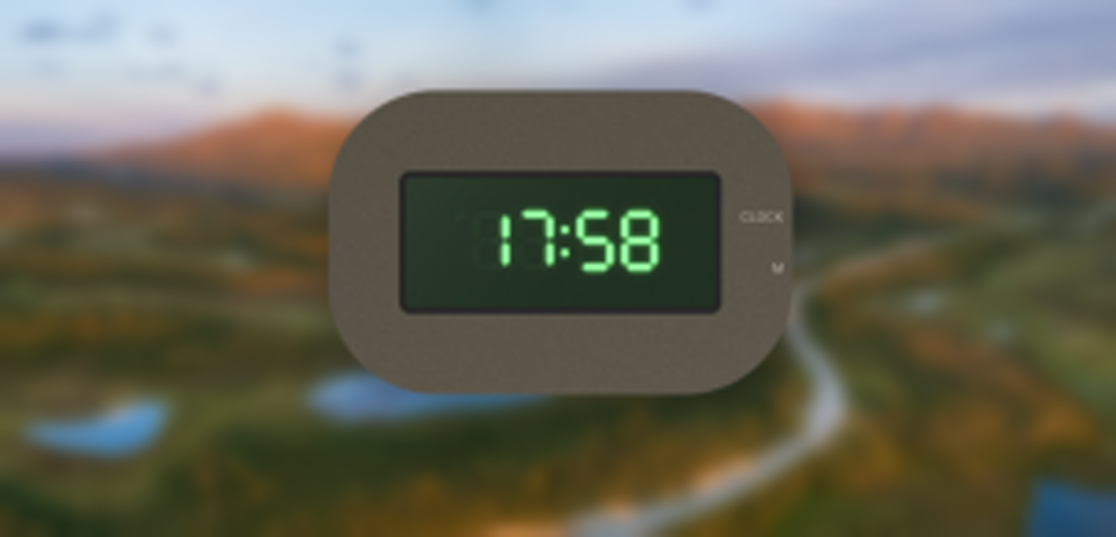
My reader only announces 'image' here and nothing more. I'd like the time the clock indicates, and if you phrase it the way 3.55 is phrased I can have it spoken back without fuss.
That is 17.58
